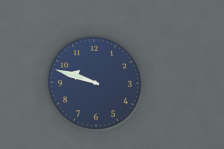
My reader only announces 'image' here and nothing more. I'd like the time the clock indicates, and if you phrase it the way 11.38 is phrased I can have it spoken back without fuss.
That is 9.48
